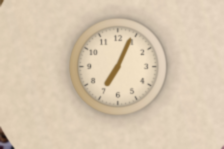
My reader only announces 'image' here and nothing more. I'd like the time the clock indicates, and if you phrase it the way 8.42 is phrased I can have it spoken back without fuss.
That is 7.04
